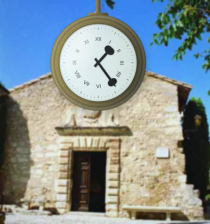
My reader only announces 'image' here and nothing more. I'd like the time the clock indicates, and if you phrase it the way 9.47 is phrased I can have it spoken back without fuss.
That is 1.24
